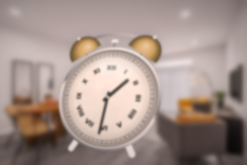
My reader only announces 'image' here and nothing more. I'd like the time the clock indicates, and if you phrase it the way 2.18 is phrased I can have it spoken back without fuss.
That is 1.31
